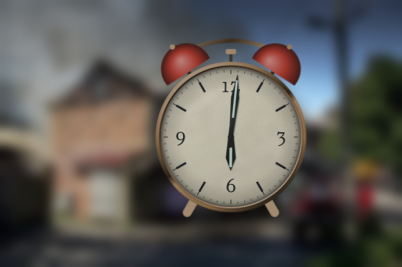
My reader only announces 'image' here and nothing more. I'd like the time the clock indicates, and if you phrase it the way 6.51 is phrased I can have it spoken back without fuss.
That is 6.01
